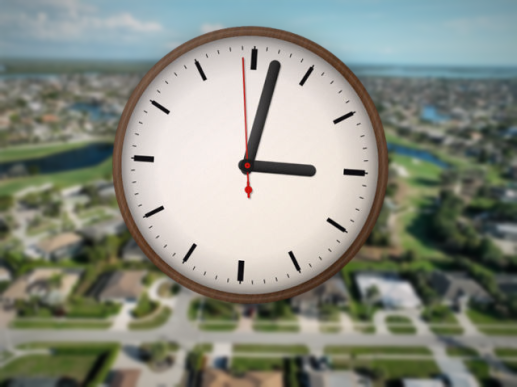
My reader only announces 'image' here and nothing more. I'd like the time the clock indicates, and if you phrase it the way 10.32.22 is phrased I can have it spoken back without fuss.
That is 3.01.59
